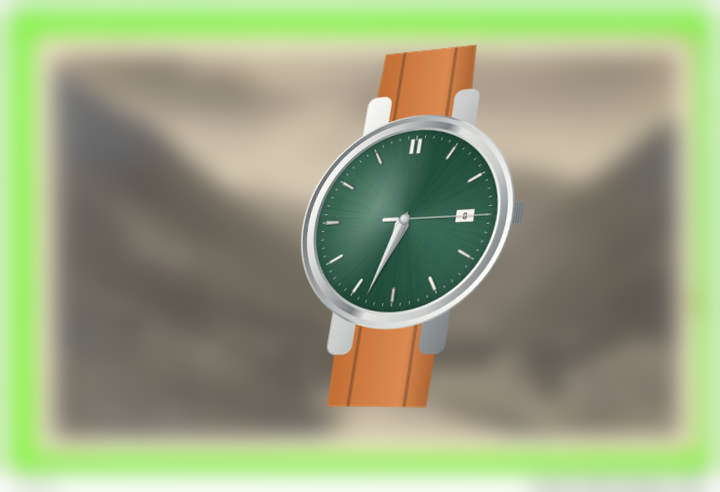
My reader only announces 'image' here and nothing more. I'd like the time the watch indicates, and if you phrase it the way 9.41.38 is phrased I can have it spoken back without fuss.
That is 6.33.15
